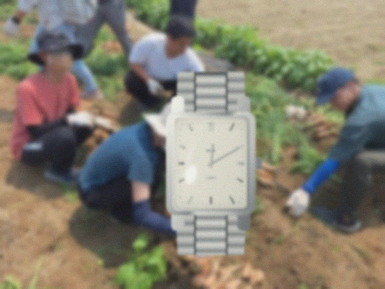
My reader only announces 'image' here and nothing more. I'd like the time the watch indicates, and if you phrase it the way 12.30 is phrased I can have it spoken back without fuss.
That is 12.10
